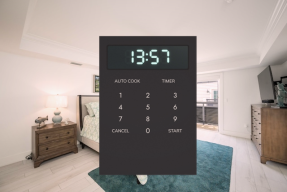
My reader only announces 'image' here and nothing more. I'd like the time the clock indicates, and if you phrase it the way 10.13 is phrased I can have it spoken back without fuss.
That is 13.57
